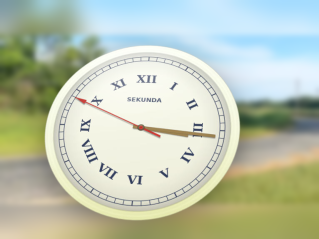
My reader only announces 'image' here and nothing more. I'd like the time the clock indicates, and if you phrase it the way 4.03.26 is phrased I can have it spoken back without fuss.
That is 3.15.49
